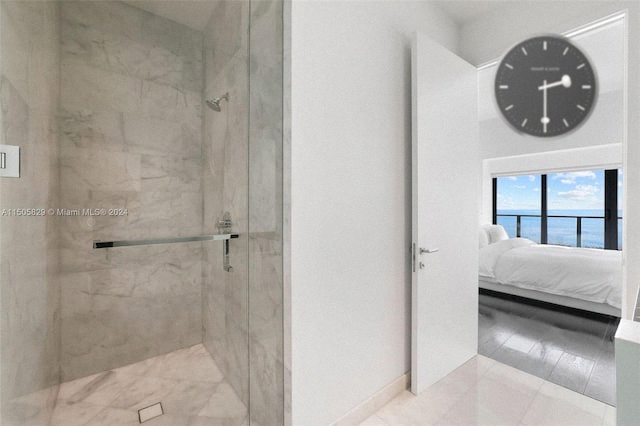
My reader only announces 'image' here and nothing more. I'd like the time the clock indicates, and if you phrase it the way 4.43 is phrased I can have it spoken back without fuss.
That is 2.30
